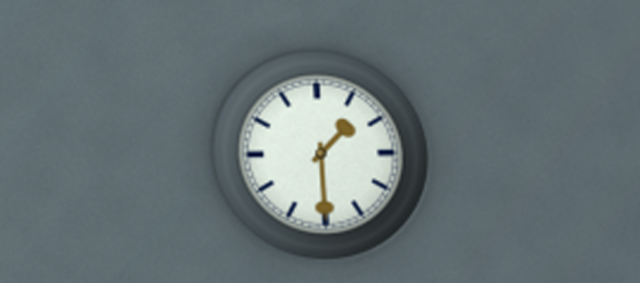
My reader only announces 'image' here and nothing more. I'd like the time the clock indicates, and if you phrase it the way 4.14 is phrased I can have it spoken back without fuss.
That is 1.30
